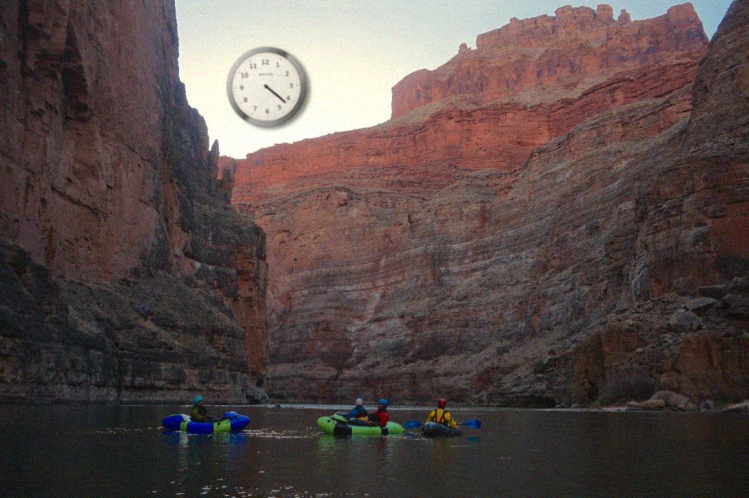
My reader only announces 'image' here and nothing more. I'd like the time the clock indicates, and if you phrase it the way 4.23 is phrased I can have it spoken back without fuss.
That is 4.22
